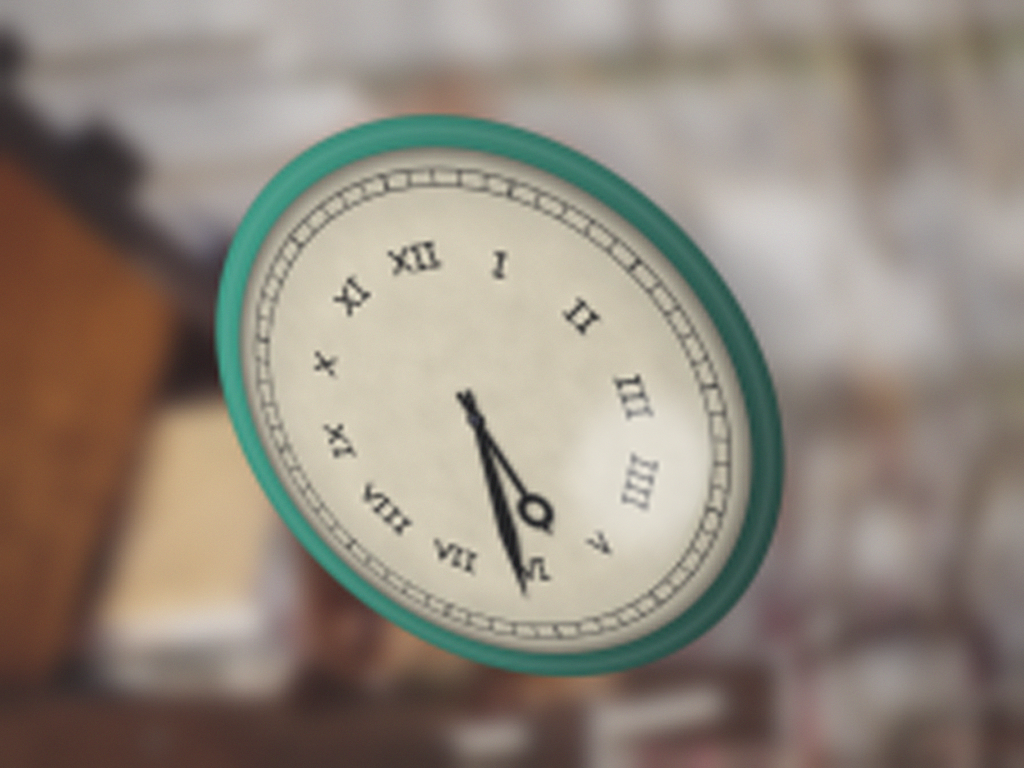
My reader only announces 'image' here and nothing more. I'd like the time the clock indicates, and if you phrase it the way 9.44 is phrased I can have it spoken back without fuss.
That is 5.31
